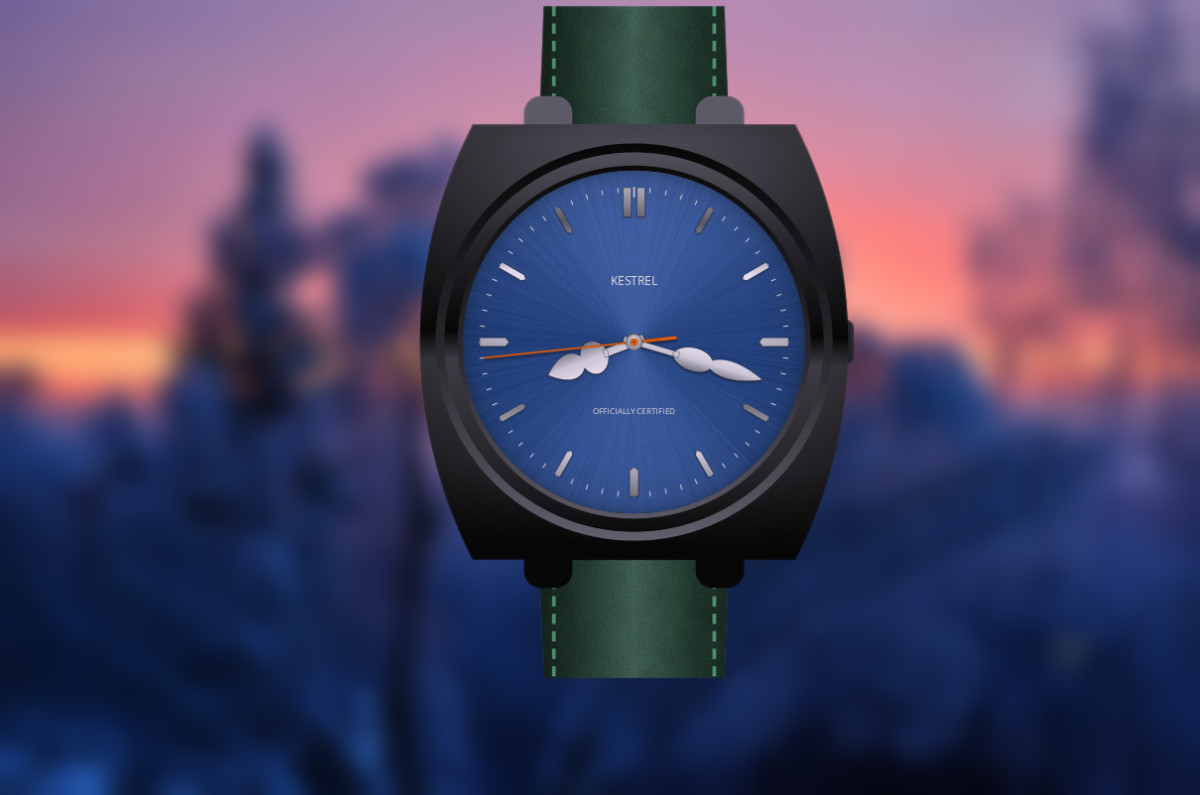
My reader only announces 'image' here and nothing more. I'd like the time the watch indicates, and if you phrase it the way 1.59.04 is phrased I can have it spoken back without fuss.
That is 8.17.44
